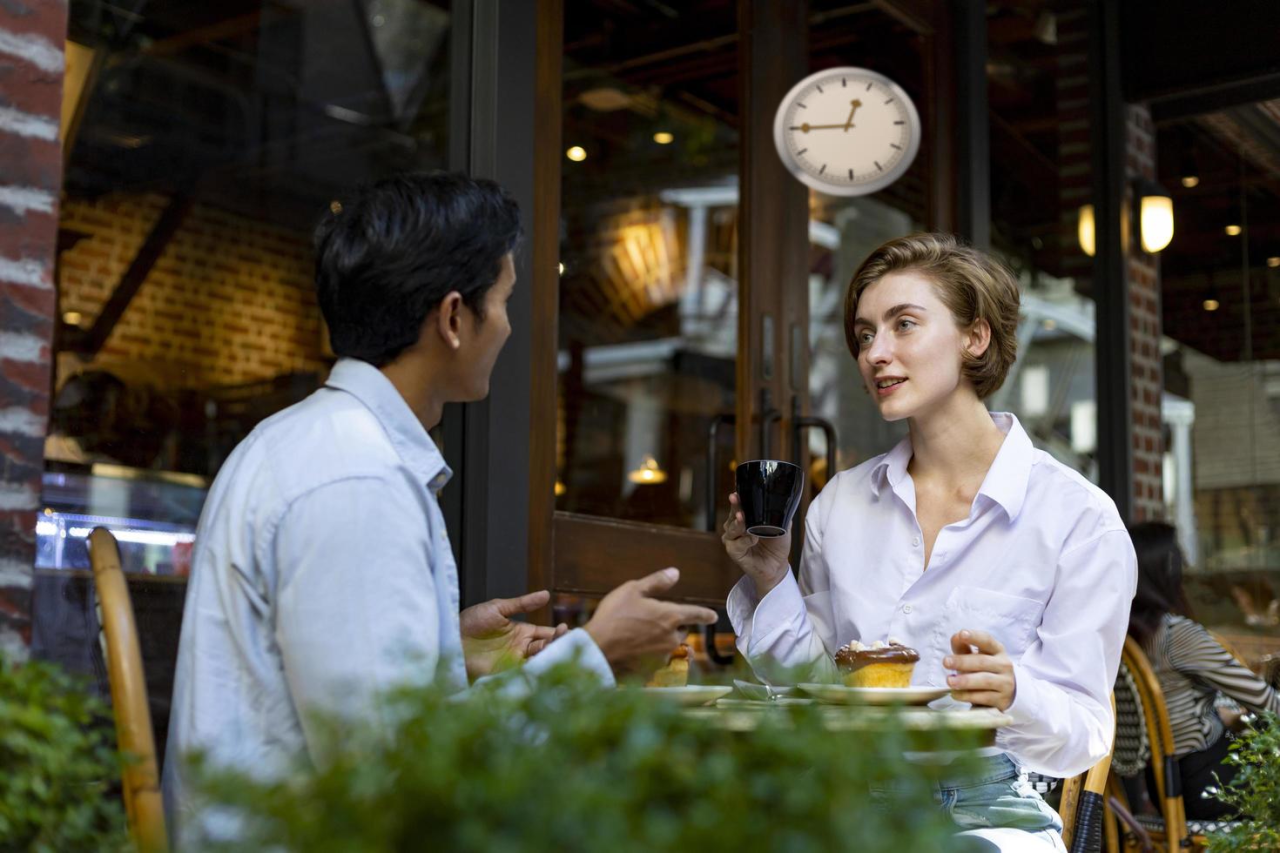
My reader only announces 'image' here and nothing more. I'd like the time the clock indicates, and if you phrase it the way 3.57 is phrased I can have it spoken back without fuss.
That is 12.45
